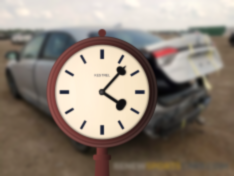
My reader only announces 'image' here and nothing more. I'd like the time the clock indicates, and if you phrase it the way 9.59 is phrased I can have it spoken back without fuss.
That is 4.07
